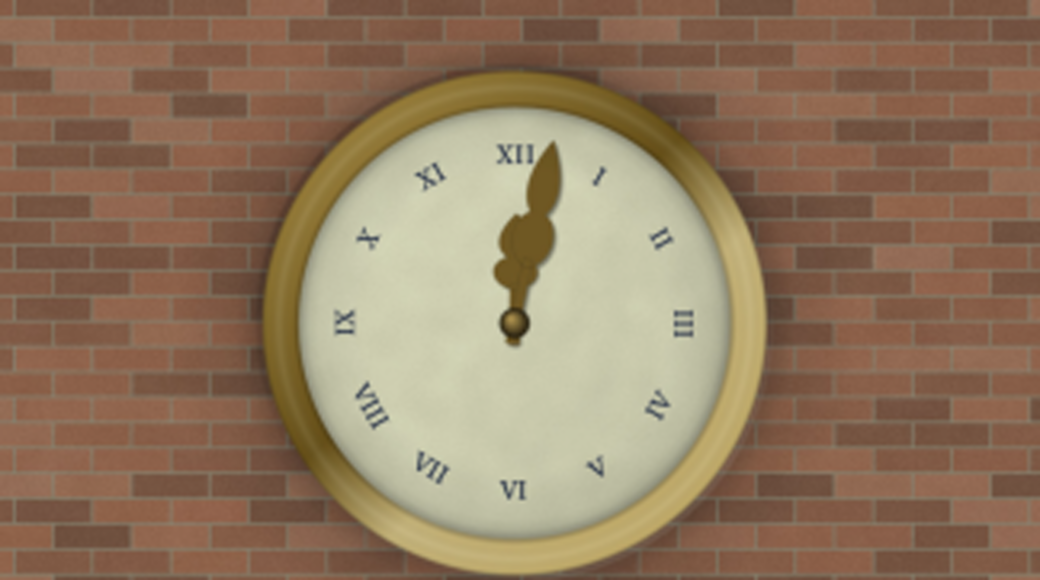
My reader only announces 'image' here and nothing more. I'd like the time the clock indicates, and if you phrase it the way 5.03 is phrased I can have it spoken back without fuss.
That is 12.02
